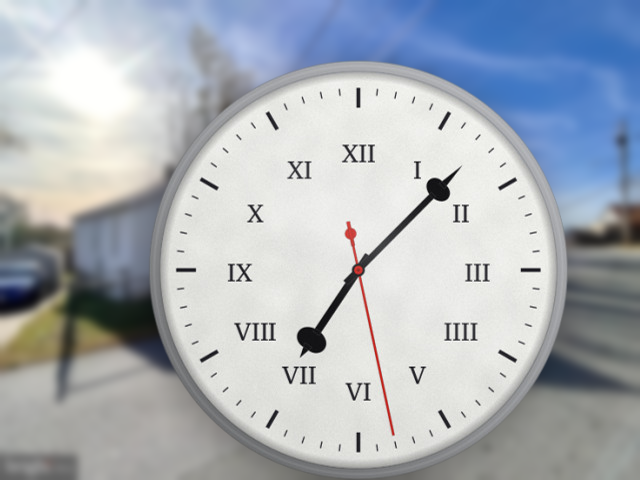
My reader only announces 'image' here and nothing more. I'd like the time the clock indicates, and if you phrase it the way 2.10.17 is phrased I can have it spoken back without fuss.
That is 7.07.28
